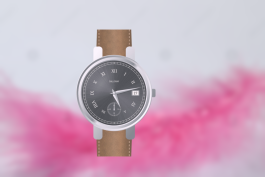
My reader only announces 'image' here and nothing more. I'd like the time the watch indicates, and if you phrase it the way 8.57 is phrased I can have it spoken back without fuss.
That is 5.13
